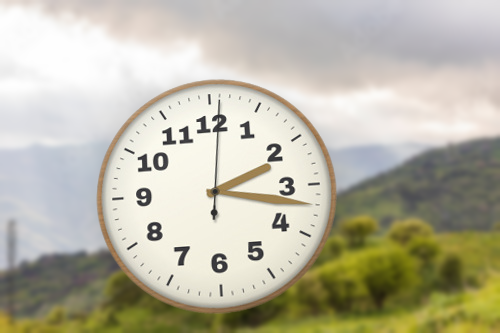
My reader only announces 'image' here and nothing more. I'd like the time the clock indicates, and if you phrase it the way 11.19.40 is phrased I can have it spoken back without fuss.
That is 2.17.01
